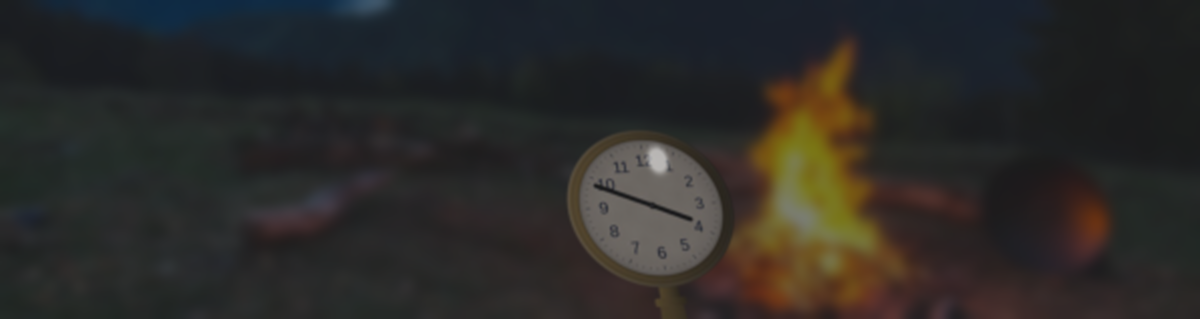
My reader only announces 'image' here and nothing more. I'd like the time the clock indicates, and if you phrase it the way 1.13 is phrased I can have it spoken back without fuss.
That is 3.49
